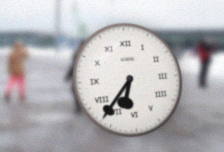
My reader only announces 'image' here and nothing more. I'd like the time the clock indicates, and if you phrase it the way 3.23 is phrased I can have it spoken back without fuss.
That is 6.37
